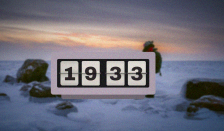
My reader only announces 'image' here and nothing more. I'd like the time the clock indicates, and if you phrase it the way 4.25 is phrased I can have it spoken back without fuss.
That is 19.33
